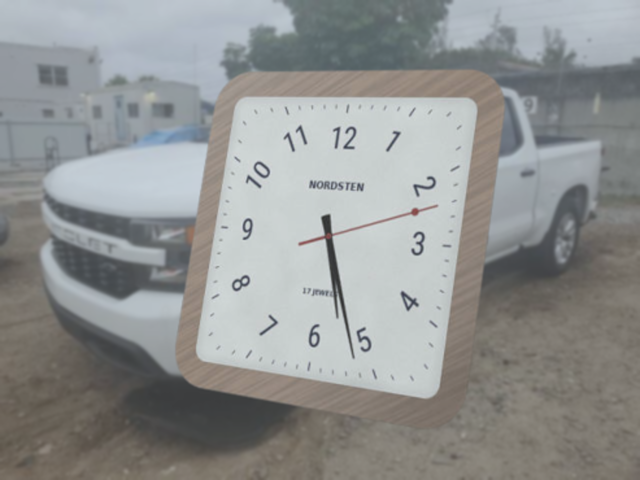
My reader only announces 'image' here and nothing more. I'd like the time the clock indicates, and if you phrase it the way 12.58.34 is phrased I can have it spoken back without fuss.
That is 5.26.12
